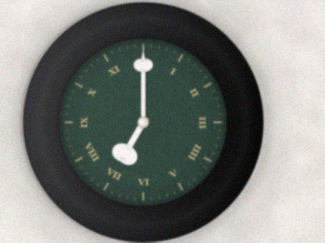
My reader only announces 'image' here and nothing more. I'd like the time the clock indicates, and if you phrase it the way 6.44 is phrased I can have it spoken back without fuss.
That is 7.00
